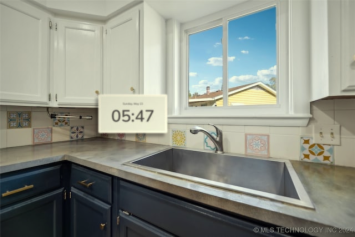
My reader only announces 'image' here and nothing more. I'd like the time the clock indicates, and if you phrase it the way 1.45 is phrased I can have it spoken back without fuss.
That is 5.47
